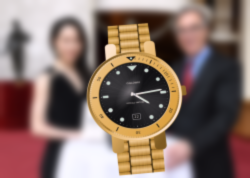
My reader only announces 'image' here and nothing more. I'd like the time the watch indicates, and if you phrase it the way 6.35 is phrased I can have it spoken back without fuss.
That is 4.14
